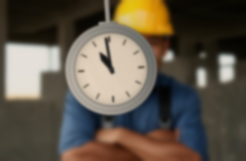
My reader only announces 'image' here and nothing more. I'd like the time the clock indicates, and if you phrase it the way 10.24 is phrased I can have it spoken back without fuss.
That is 10.59
